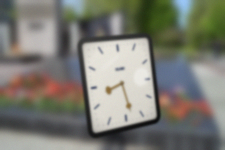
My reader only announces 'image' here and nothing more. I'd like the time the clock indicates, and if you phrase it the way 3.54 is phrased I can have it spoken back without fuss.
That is 8.28
